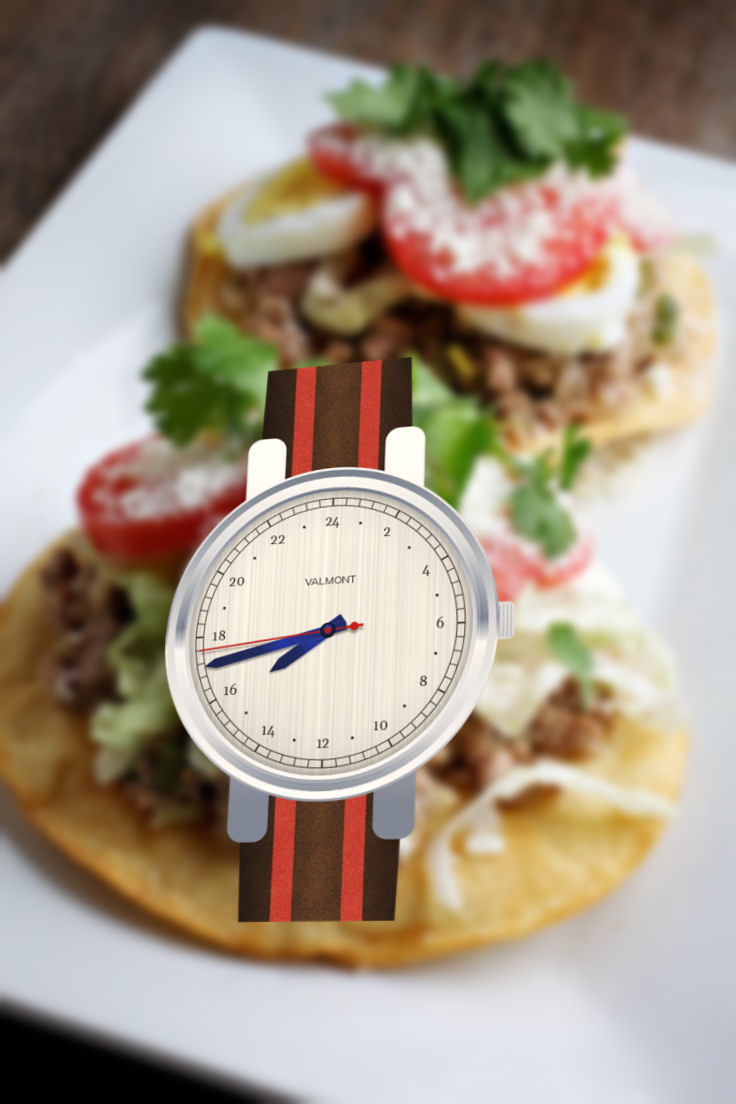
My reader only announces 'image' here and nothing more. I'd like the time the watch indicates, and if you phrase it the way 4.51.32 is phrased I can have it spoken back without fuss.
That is 15.42.44
